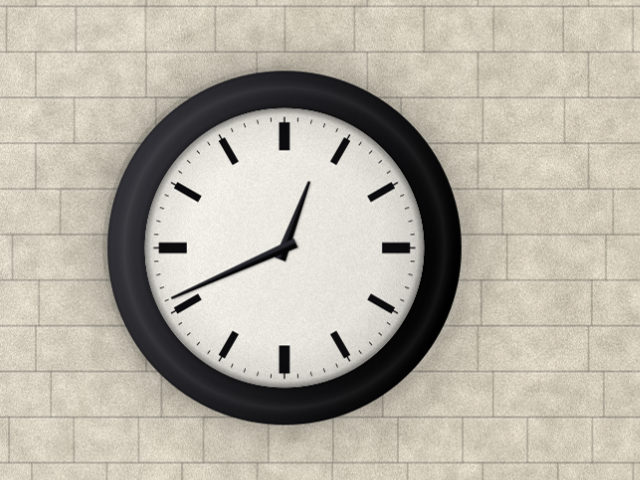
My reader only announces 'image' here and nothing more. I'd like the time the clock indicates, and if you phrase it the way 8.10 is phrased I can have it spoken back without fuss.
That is 12.41
